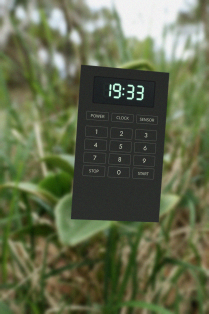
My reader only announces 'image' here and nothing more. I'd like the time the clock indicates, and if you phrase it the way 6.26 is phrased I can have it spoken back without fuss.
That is 19.33
